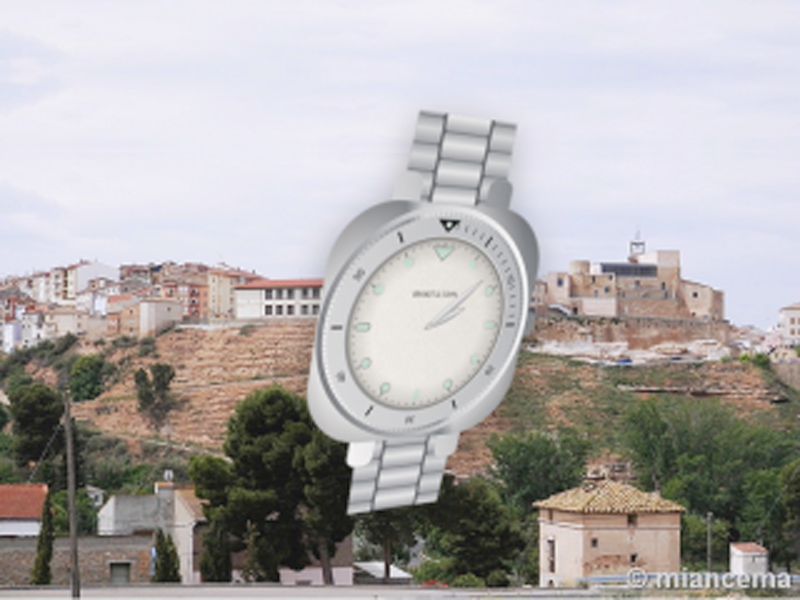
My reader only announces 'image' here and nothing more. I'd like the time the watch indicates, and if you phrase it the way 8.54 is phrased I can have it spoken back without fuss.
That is 2.08
